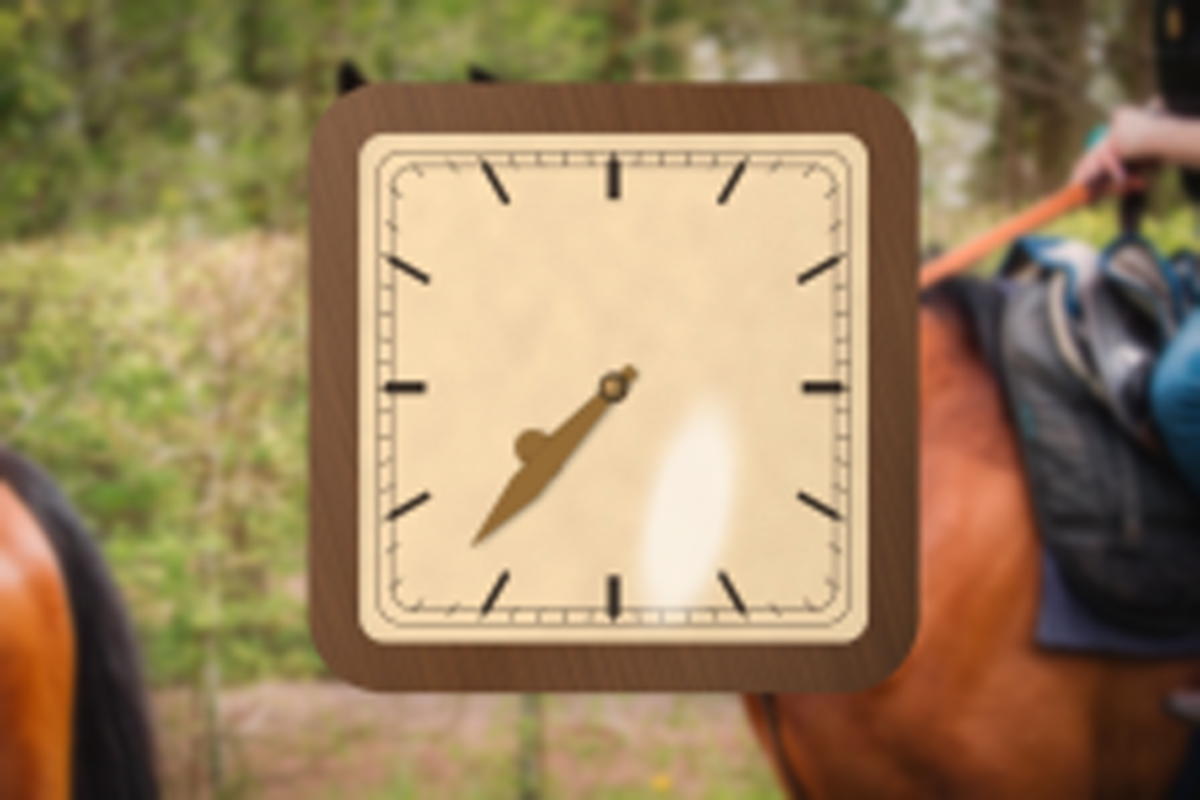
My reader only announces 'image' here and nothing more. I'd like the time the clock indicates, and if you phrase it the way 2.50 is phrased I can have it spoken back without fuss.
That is 7.37
